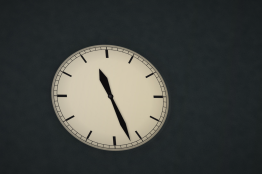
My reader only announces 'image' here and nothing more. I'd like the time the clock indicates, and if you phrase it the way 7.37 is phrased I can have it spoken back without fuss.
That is 11.27
